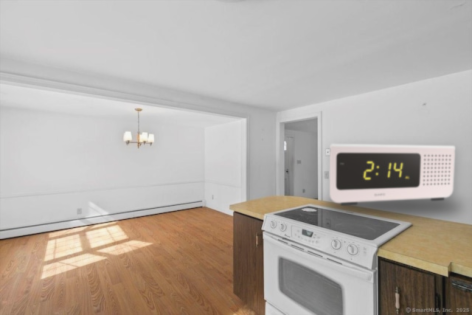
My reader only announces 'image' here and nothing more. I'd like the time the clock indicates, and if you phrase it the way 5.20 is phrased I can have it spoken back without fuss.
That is 2.14
